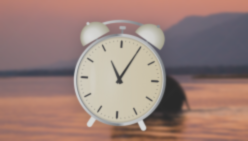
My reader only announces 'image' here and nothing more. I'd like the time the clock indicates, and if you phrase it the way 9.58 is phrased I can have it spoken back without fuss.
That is 11.05
